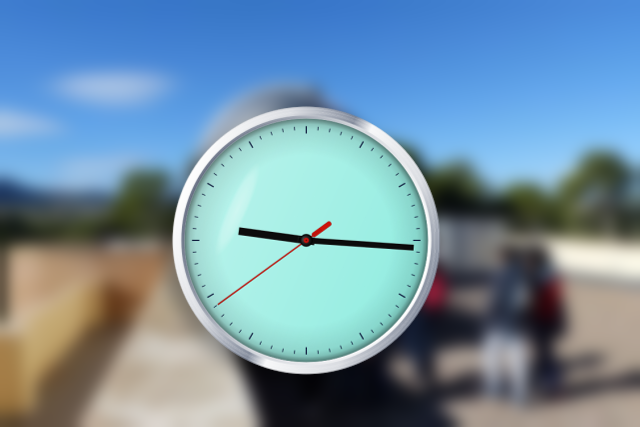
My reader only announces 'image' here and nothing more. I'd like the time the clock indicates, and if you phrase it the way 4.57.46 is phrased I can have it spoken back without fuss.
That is 9.15.39
